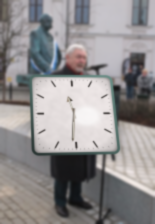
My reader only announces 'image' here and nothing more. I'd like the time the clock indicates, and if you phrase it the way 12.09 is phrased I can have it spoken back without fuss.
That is 11.31
